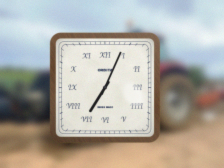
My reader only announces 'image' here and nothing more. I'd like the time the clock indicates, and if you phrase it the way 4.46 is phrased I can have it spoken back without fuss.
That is 7.04
